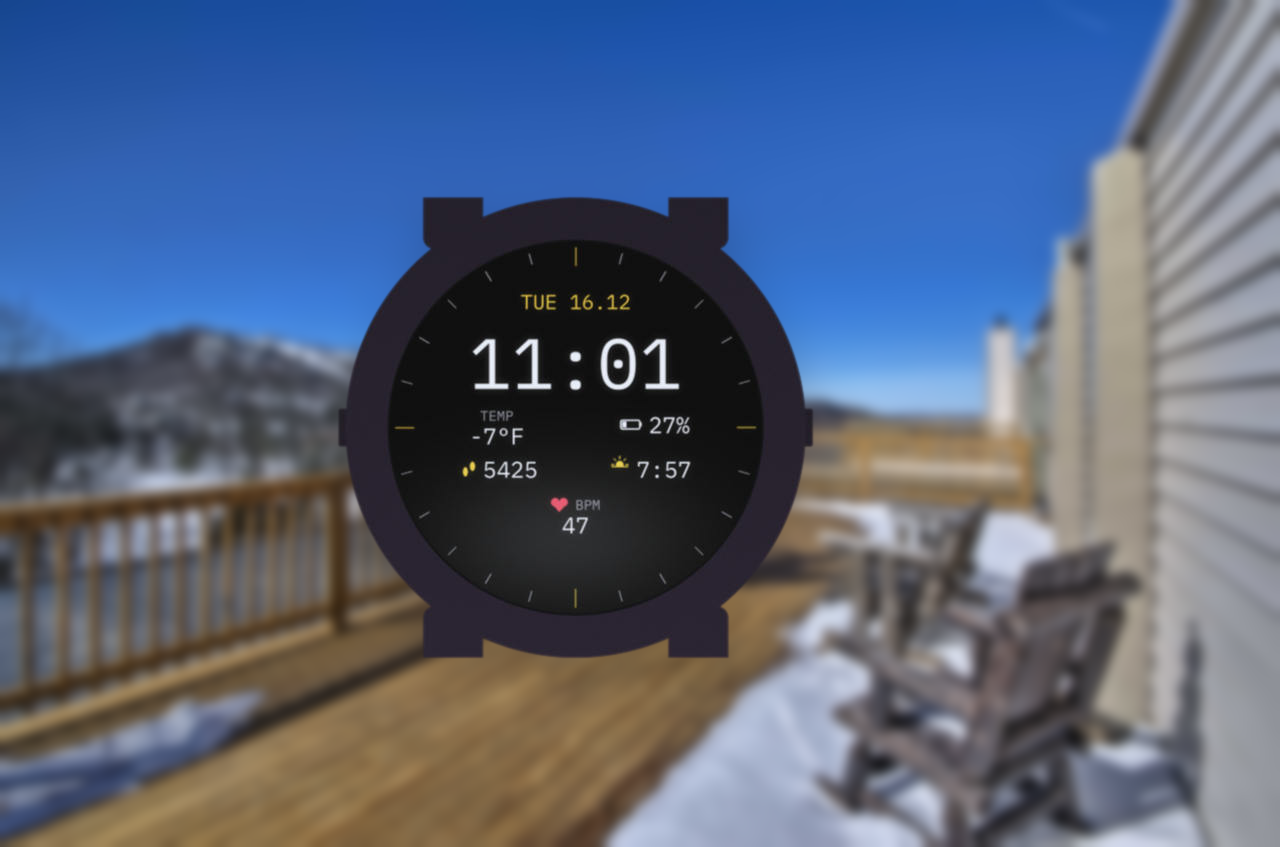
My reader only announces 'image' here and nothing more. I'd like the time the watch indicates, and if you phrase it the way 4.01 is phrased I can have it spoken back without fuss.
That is 11.01
